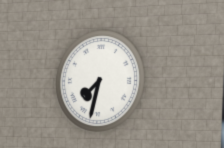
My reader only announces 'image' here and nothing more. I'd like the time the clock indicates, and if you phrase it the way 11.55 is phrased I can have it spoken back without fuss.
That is 7.32
